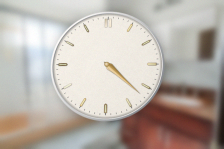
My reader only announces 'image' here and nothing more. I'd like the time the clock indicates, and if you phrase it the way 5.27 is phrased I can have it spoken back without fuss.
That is 4.22
